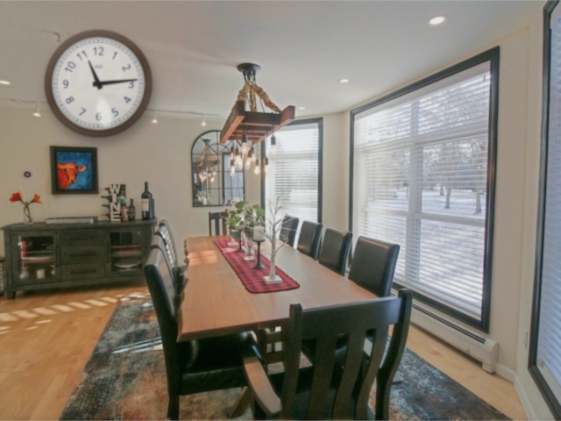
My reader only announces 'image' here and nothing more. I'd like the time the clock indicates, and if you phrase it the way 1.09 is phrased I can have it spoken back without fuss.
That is 11.14
